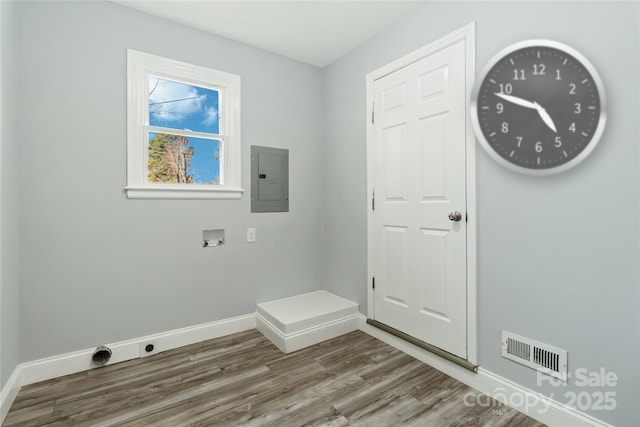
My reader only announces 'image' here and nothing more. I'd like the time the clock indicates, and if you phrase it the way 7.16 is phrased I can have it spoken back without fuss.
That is 4.48
